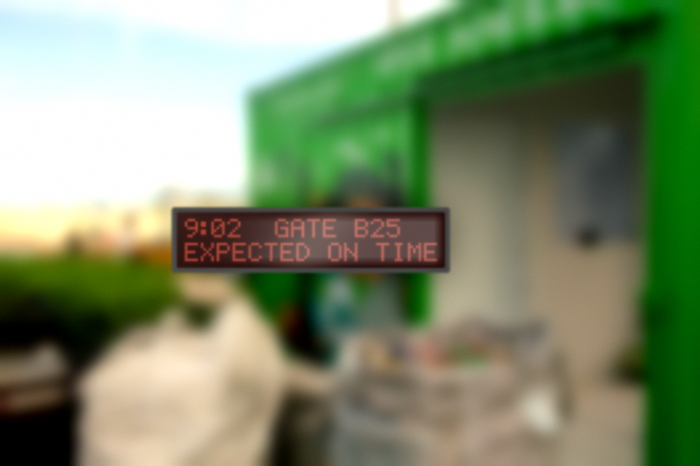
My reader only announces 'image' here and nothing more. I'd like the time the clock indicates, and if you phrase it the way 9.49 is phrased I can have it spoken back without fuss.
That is 9.02
